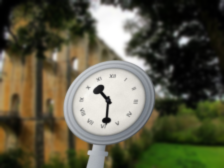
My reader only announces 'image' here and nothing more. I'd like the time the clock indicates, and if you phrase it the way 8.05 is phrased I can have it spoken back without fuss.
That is 10.29
